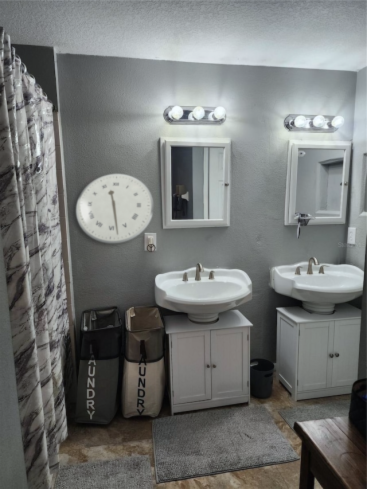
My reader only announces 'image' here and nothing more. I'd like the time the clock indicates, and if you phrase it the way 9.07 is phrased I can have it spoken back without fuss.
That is 11.28
